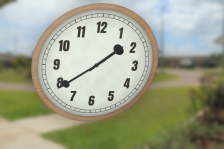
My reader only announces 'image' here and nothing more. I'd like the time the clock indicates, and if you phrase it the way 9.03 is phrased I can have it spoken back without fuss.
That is 1.39
